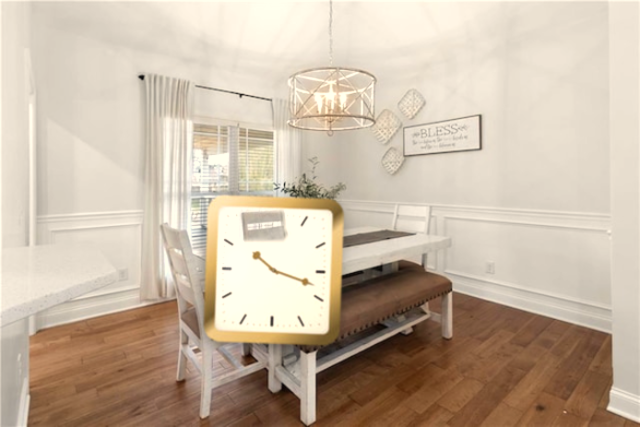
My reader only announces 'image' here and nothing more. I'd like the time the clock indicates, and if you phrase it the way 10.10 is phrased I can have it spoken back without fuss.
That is 10.18
